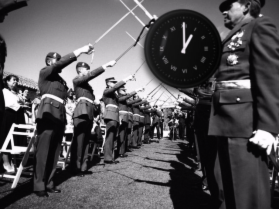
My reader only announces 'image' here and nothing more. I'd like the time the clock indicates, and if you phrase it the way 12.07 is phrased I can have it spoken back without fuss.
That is 1.00
